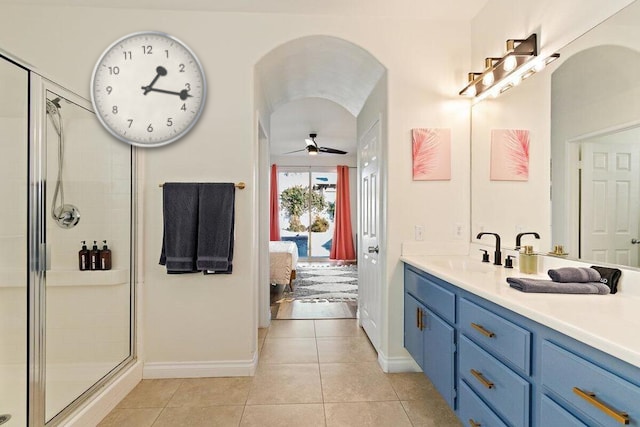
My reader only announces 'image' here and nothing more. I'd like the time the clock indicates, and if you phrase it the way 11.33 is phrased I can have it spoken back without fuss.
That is 1.17
